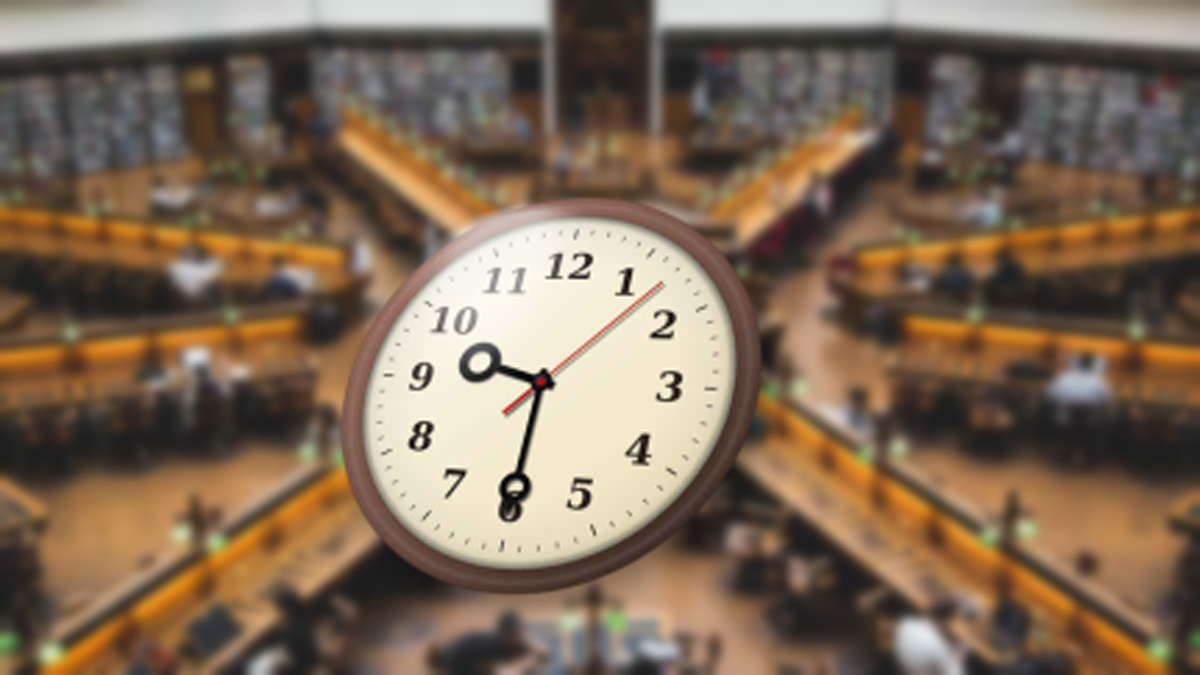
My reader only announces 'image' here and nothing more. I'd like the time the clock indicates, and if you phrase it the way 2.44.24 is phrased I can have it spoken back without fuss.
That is 9.30.07
